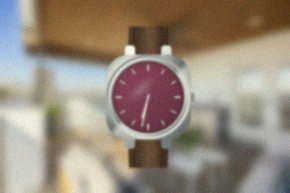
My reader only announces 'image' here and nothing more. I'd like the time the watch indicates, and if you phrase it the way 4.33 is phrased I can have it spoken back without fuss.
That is 6.32
